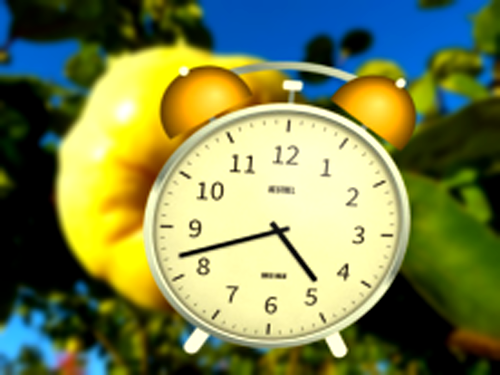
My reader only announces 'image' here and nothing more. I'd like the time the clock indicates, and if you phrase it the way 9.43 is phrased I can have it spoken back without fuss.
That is 4.42
